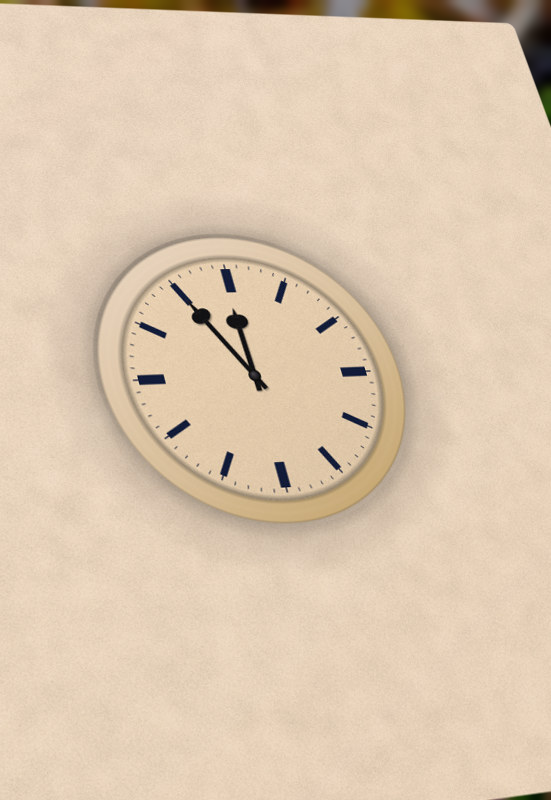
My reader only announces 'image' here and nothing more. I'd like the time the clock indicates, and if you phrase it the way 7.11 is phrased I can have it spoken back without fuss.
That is 11.55
